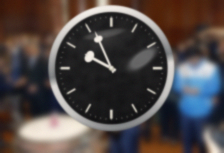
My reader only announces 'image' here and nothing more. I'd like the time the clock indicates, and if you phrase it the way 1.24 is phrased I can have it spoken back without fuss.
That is 9.56
